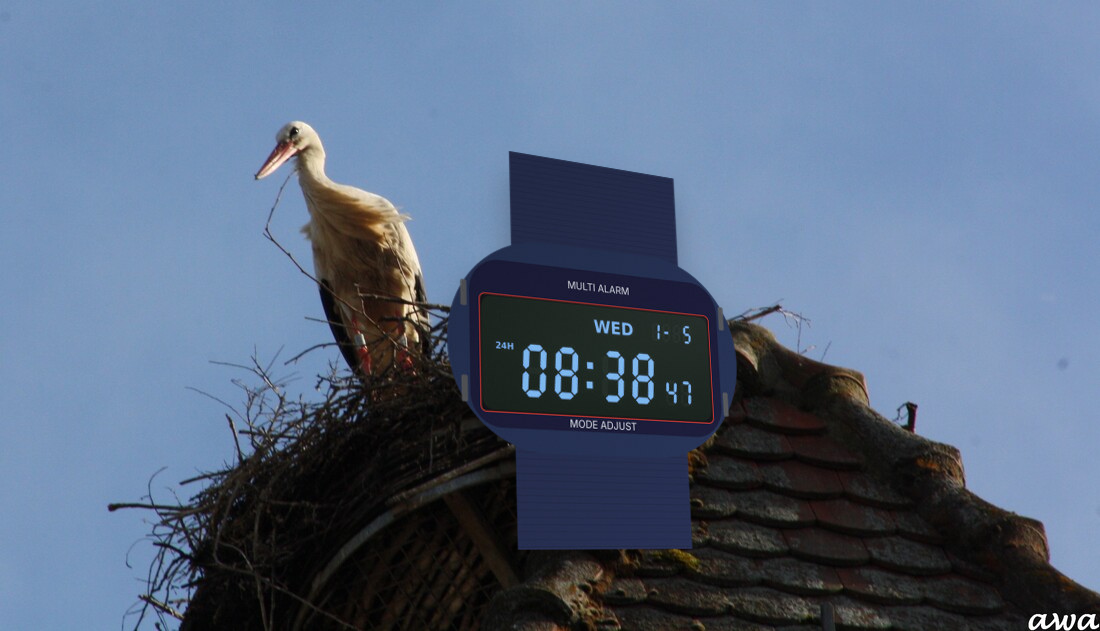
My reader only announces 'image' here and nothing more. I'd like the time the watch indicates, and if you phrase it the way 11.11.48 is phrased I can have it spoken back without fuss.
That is 8.38.47
